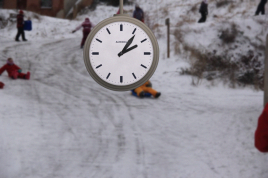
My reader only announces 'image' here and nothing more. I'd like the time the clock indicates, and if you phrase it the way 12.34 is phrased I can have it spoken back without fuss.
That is 2.06
